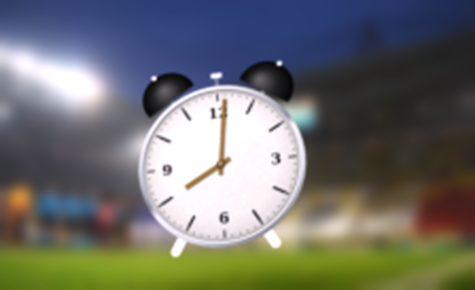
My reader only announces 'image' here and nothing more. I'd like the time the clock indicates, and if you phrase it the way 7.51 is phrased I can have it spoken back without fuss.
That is 8.01
